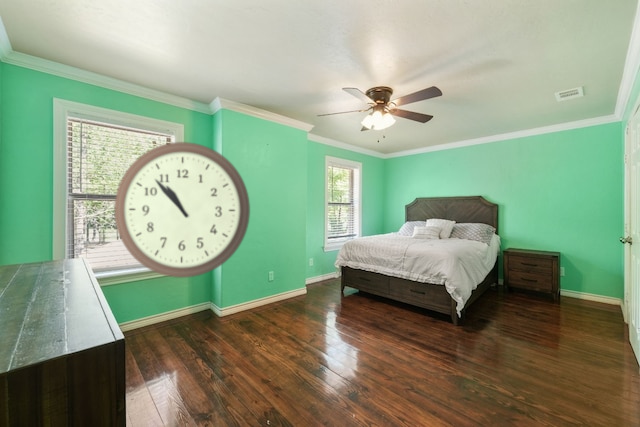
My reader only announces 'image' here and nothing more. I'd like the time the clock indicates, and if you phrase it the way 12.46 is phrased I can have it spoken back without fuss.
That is 10.53
